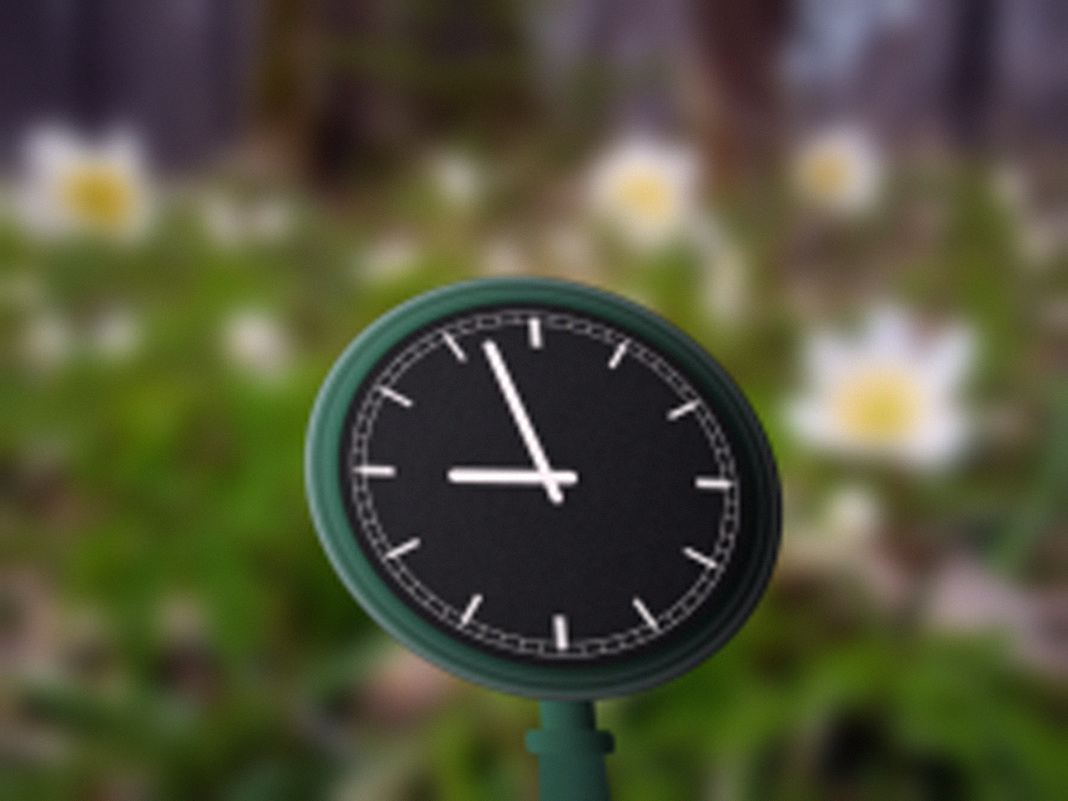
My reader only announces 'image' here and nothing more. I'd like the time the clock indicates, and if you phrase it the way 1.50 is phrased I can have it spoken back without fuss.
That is 8.57
